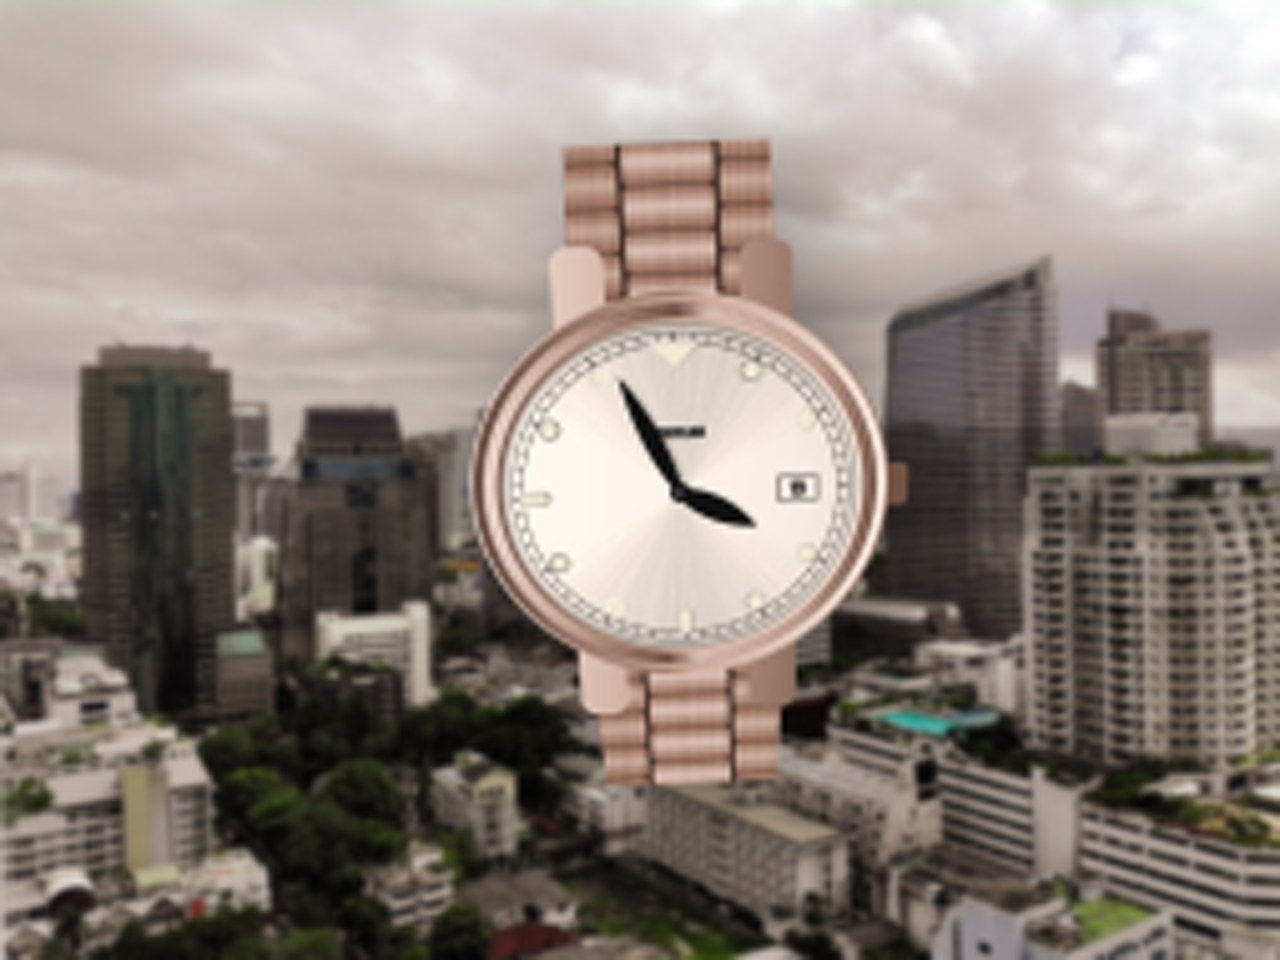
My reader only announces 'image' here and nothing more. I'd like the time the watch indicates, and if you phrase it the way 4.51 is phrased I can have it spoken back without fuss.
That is 3.56
